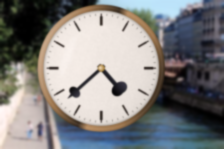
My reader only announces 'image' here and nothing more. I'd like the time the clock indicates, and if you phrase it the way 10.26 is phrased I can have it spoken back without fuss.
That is 4.38
